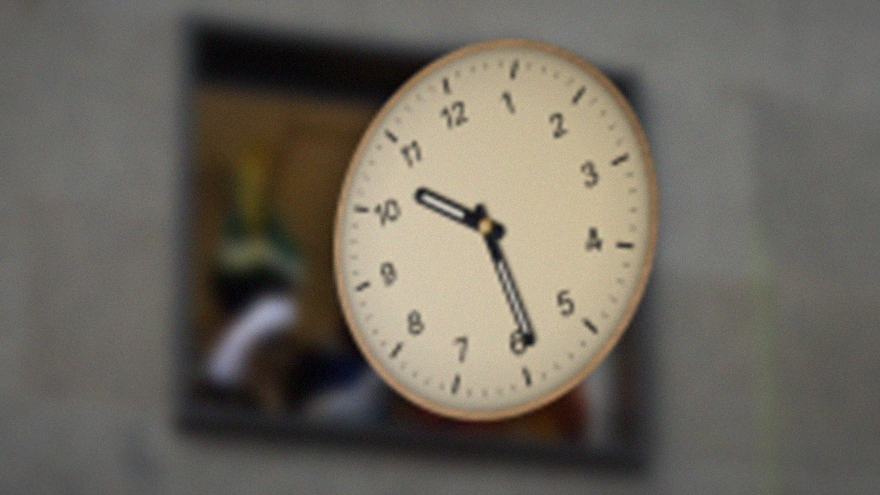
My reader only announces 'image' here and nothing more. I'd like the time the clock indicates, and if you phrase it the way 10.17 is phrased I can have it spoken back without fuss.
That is 10.29
